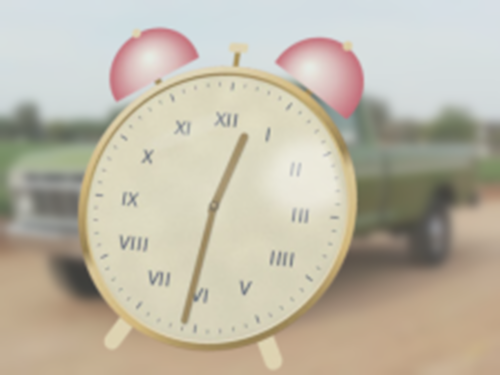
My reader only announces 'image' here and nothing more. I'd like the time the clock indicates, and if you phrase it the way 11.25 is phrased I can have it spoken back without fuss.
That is 12.31
